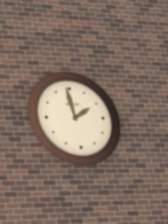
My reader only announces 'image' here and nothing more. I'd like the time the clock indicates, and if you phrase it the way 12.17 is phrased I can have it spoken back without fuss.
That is 1.59
